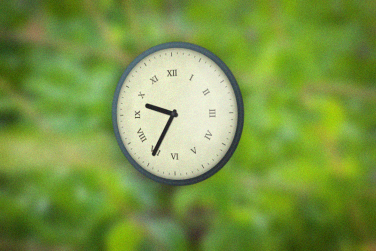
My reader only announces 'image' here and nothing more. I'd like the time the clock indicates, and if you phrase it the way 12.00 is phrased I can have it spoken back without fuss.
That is 9.35
